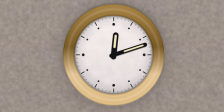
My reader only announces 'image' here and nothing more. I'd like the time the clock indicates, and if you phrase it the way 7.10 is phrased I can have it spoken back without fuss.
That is 12.12
